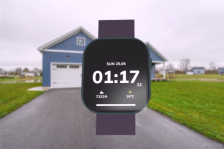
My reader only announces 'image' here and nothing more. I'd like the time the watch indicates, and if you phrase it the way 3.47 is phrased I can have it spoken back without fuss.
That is 1.17
